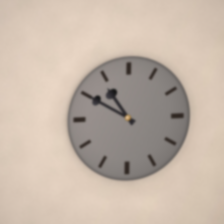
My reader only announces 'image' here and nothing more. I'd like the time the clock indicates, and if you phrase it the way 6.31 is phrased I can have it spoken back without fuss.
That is 10.50
